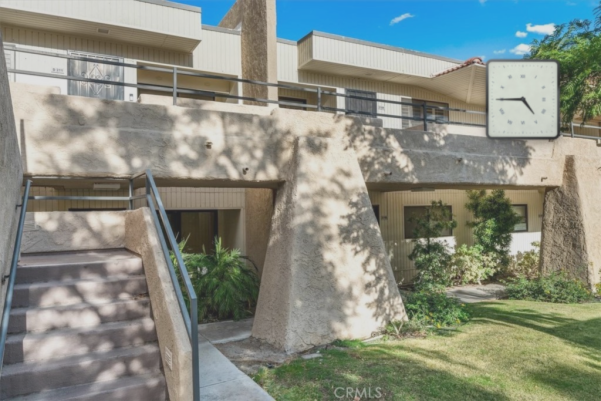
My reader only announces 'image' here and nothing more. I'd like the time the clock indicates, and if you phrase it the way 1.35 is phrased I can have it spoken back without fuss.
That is 4.45
